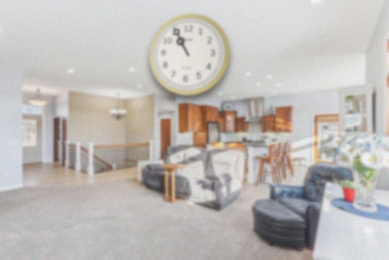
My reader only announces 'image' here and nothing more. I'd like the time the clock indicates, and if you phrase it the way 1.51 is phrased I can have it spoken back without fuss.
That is 10.55
